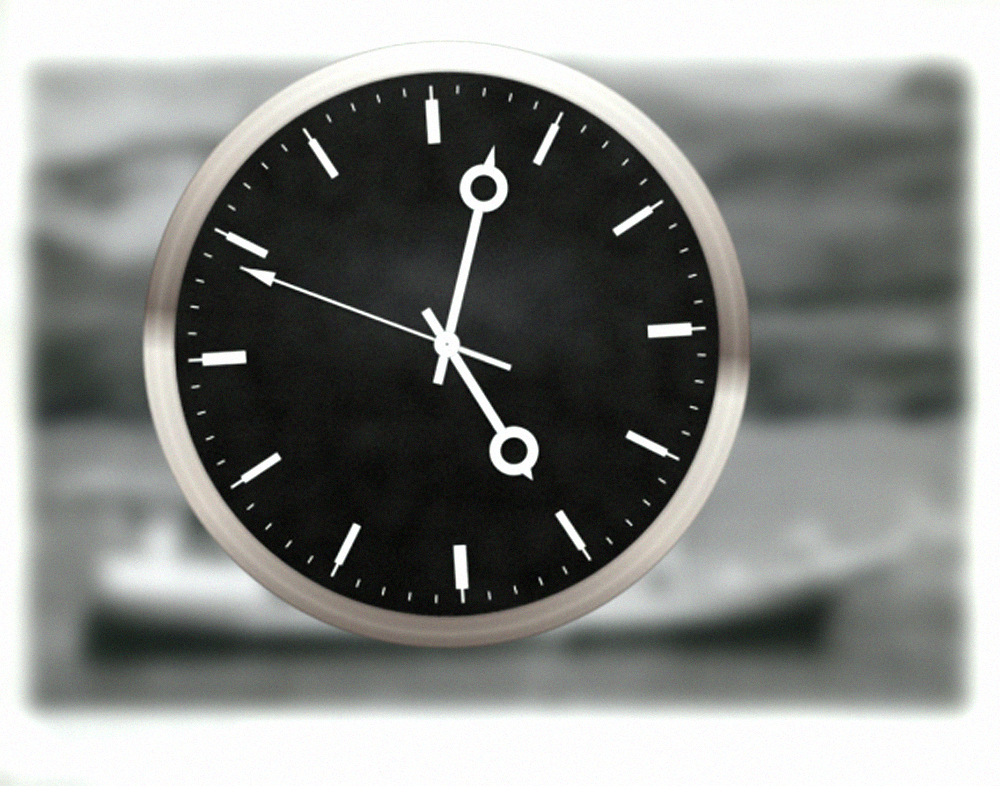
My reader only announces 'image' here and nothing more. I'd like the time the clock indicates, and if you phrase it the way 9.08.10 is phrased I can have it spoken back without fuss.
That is 5.02.49
